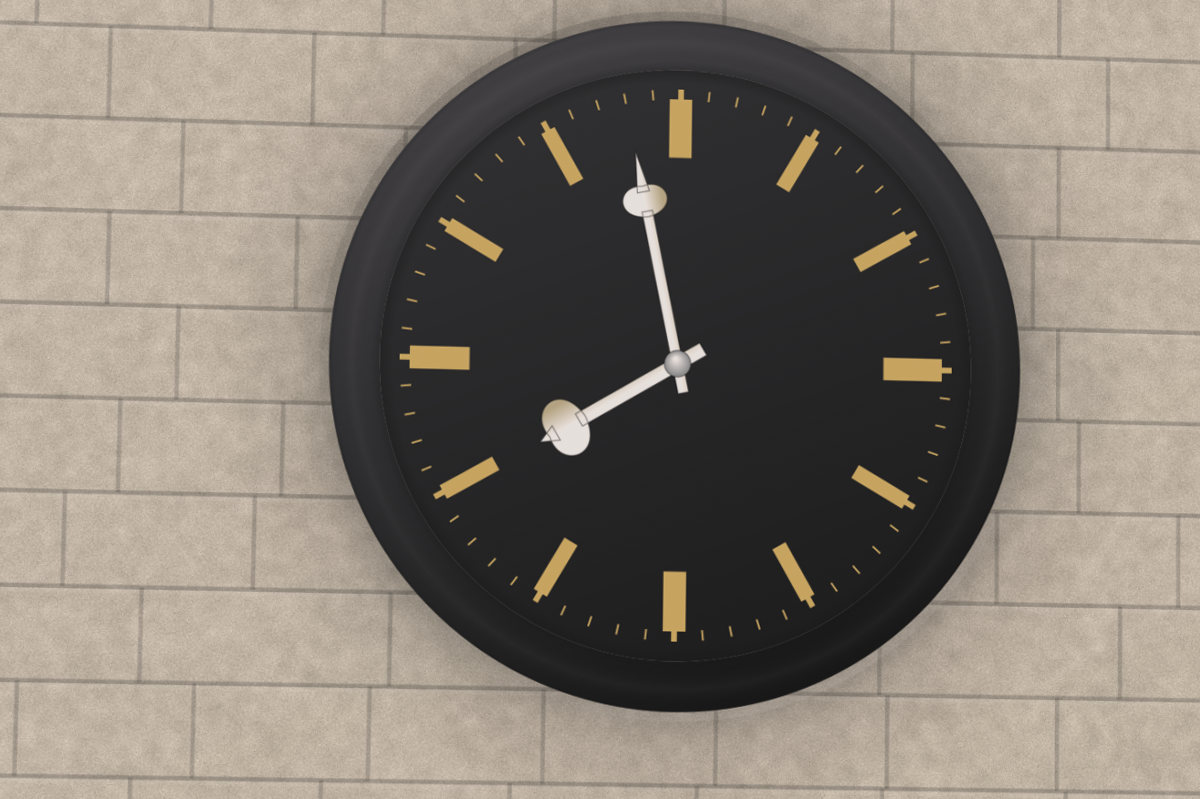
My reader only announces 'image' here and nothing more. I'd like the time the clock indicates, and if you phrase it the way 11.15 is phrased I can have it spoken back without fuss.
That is 7.58
